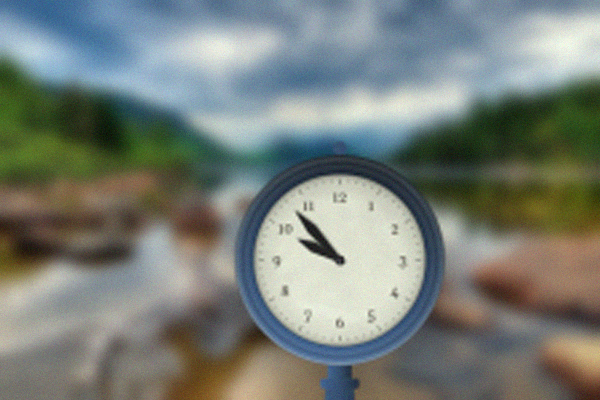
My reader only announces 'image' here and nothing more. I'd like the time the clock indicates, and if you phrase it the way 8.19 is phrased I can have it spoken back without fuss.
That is 9.53
